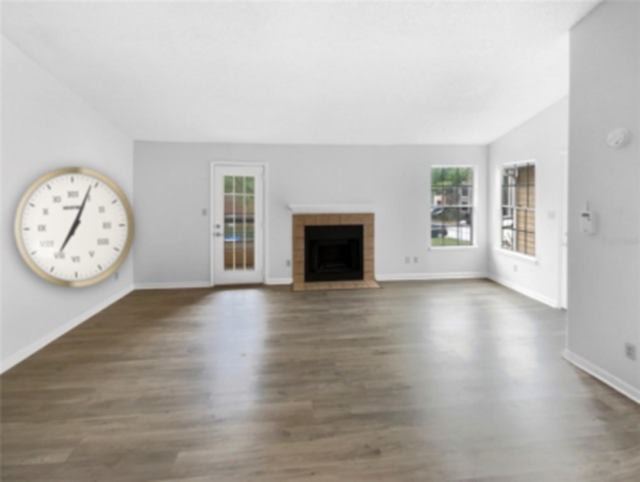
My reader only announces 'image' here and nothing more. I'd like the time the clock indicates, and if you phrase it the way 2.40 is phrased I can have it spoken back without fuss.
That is 7.04
